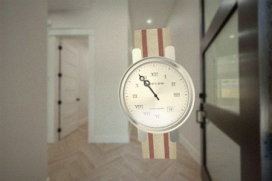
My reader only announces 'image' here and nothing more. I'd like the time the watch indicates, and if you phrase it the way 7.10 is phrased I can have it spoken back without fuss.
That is 10.54
